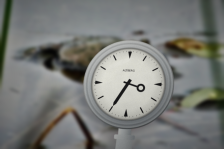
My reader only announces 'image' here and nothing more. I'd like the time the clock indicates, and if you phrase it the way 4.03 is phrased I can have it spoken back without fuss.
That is 3.35
